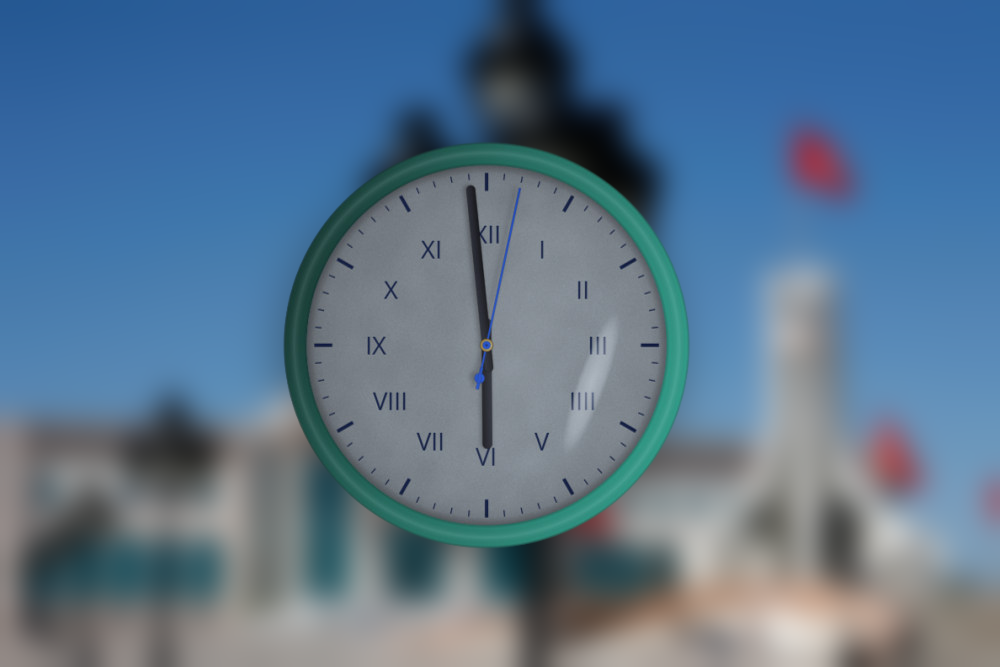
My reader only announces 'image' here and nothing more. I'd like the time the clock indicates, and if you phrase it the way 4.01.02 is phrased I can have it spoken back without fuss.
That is 5.59.02
